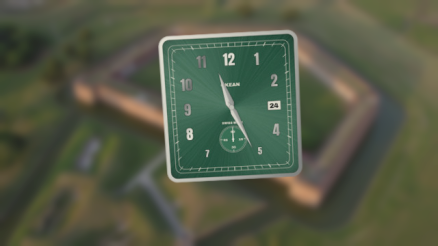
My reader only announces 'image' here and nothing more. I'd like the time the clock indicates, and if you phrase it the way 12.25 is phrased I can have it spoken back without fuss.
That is 11.26
